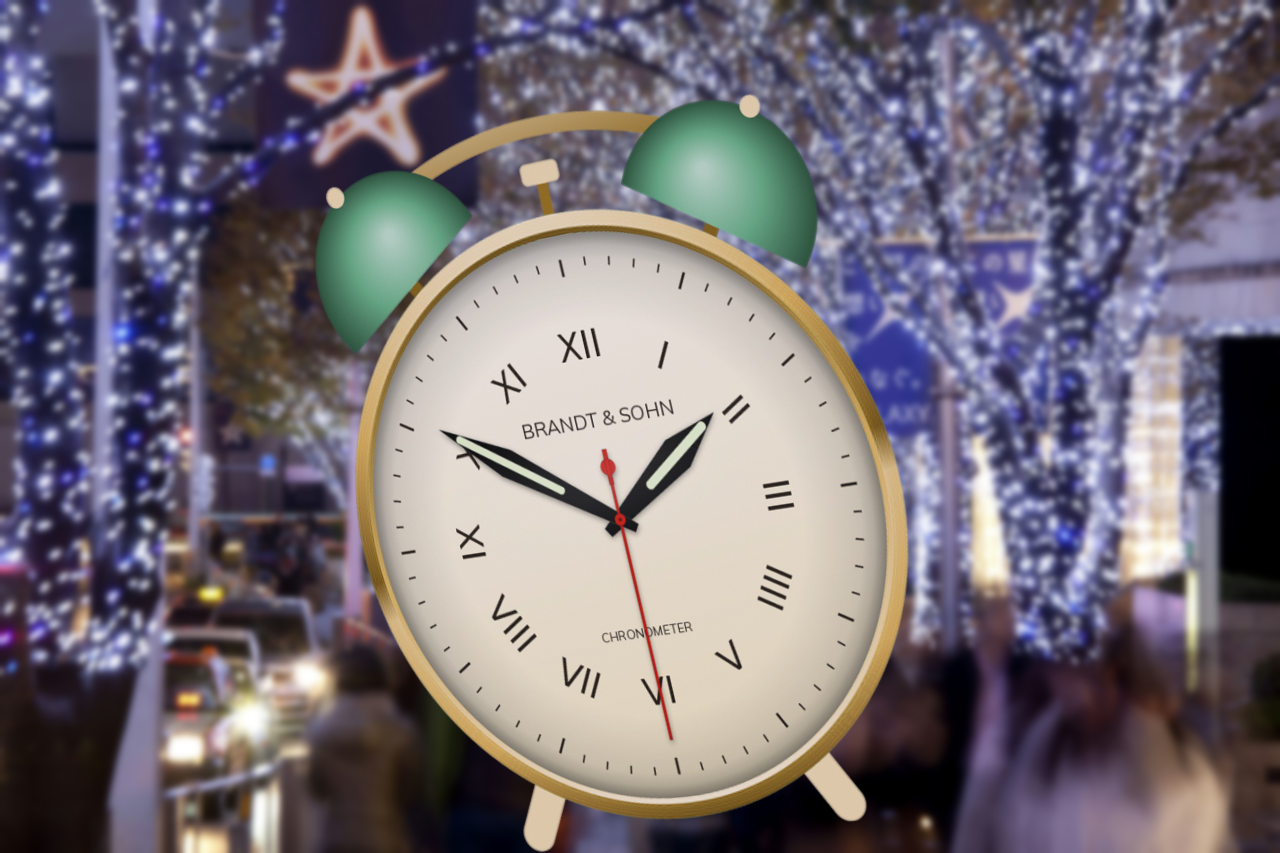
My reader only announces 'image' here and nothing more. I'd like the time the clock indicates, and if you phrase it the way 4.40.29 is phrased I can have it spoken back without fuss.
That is 1.50.30
